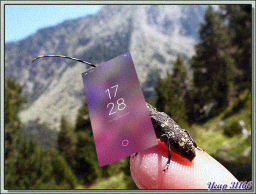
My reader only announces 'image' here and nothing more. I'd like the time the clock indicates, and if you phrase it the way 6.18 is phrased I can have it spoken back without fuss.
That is 17.28
